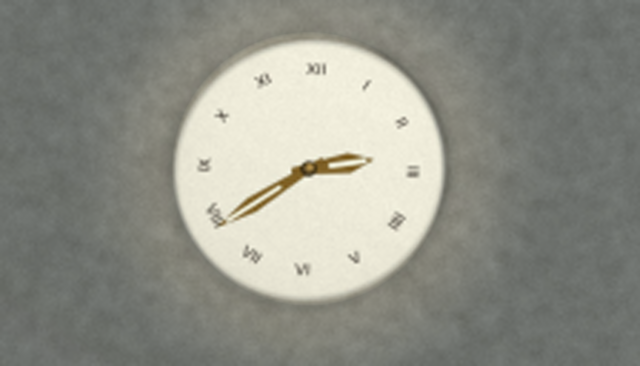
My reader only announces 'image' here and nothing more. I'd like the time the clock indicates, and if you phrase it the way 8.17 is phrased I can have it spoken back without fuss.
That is 2.39
